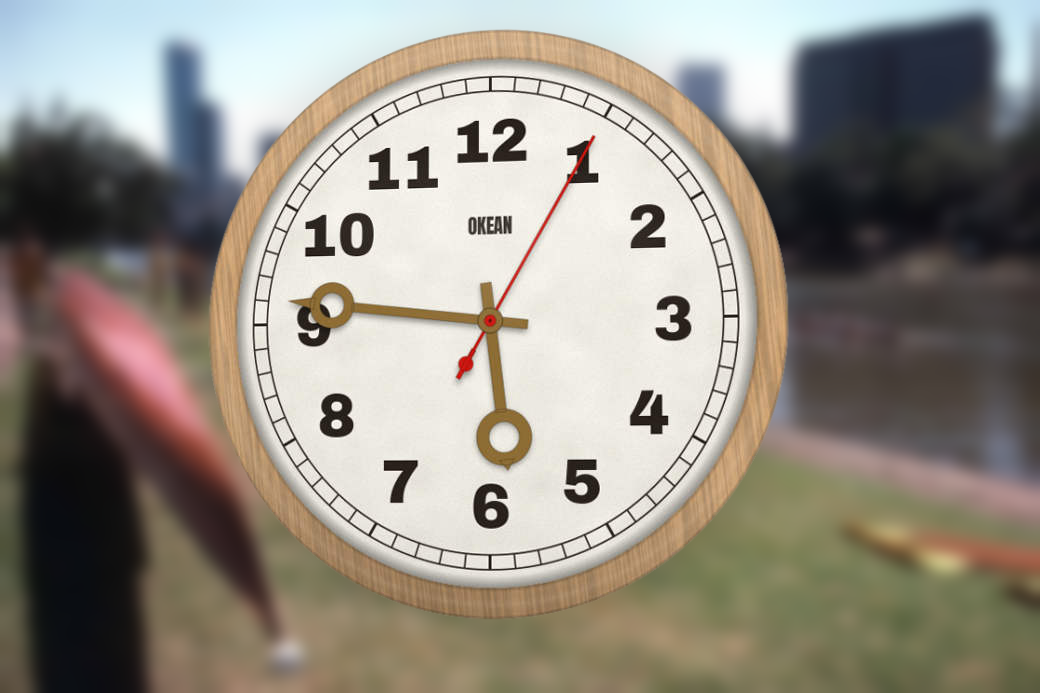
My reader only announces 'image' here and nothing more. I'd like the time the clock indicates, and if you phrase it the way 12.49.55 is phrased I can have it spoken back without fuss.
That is 5.46.05
